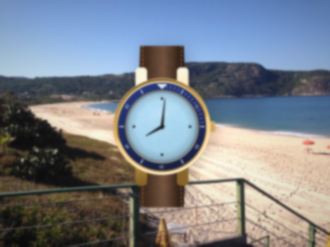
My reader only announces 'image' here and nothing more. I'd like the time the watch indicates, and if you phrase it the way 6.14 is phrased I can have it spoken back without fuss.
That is 8.01
